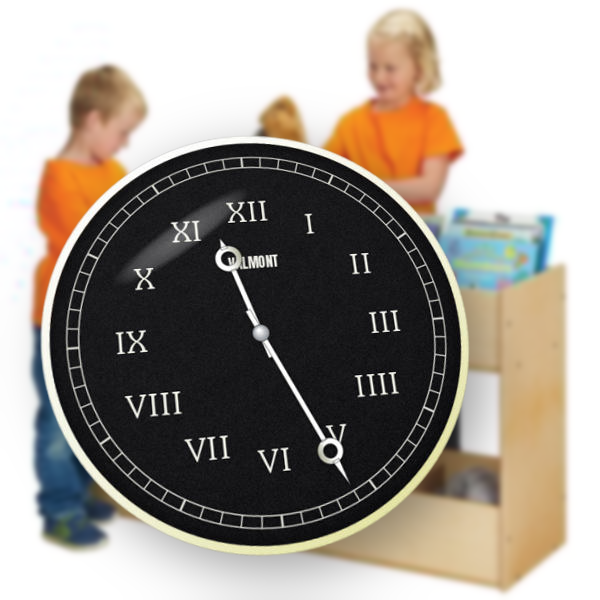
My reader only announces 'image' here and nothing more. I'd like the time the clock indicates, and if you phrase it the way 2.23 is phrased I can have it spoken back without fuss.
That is 11.26
